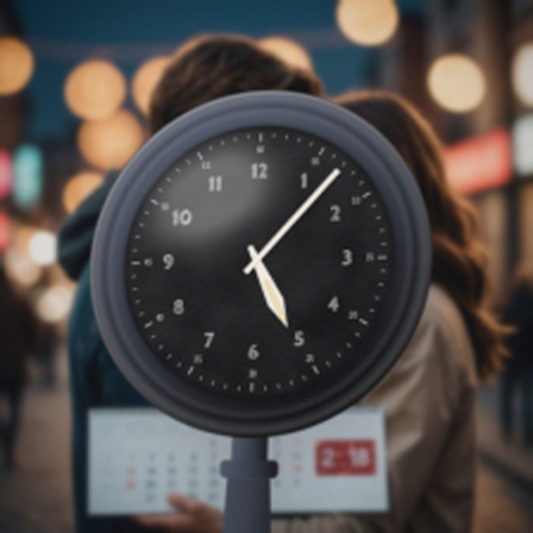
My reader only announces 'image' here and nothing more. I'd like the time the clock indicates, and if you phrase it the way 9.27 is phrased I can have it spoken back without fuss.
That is 5.07
